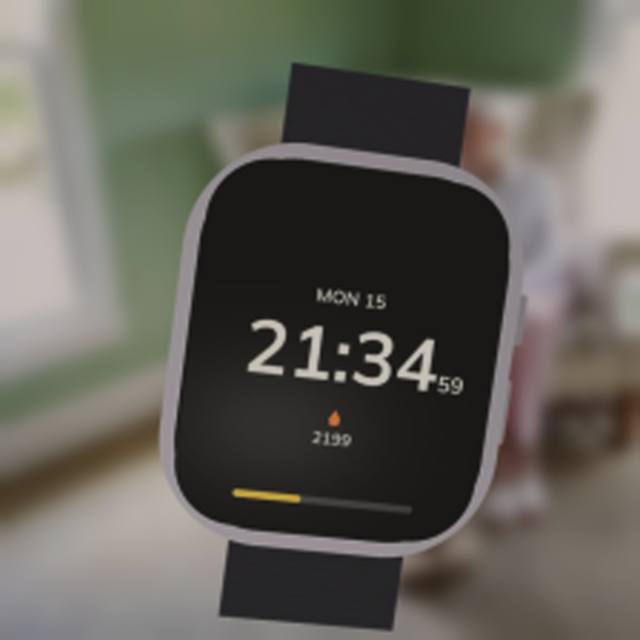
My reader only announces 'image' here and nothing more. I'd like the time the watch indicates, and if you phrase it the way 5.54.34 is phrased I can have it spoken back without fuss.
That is 21.34.59
